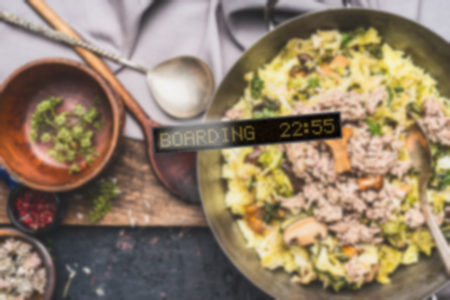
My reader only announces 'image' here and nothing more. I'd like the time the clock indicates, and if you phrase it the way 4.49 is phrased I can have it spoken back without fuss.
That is 22.55
